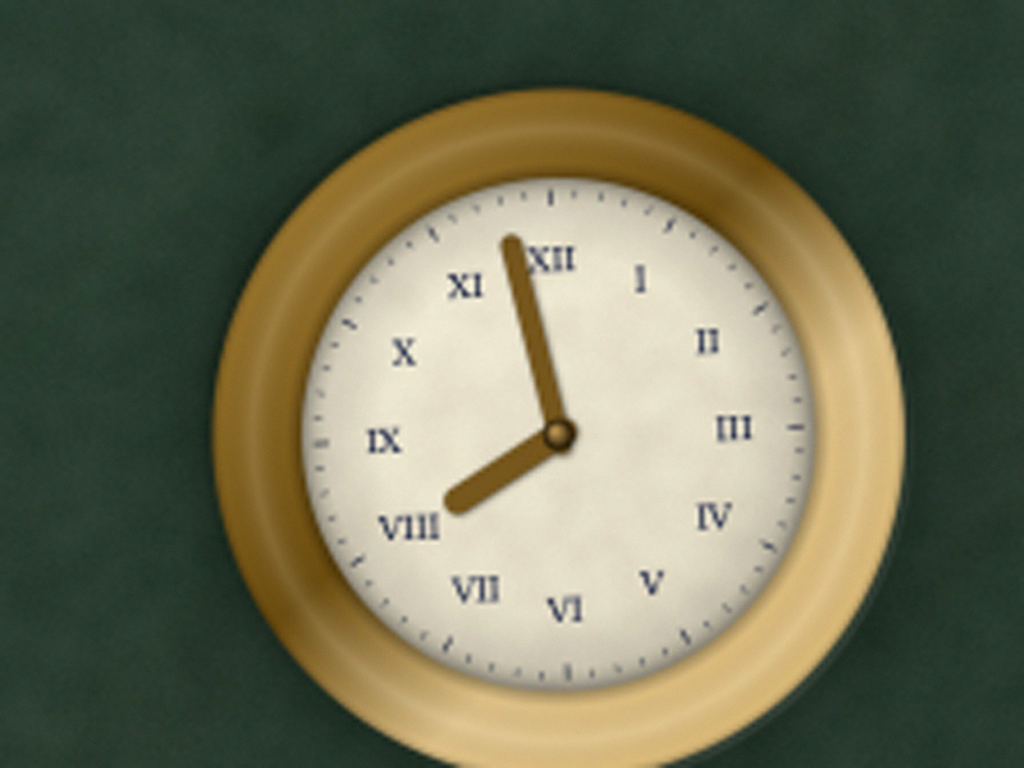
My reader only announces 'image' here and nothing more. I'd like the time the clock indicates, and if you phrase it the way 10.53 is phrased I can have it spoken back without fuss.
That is 7.58
